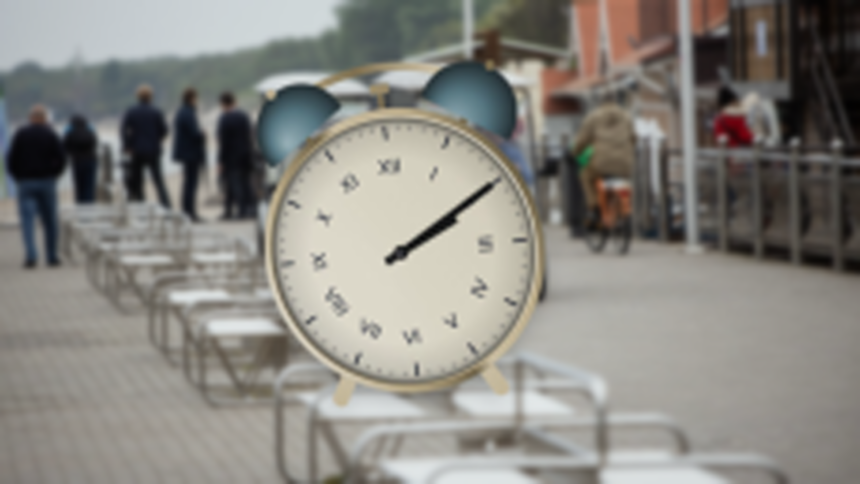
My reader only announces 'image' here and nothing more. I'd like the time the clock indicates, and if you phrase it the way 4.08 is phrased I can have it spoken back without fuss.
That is 2.10
